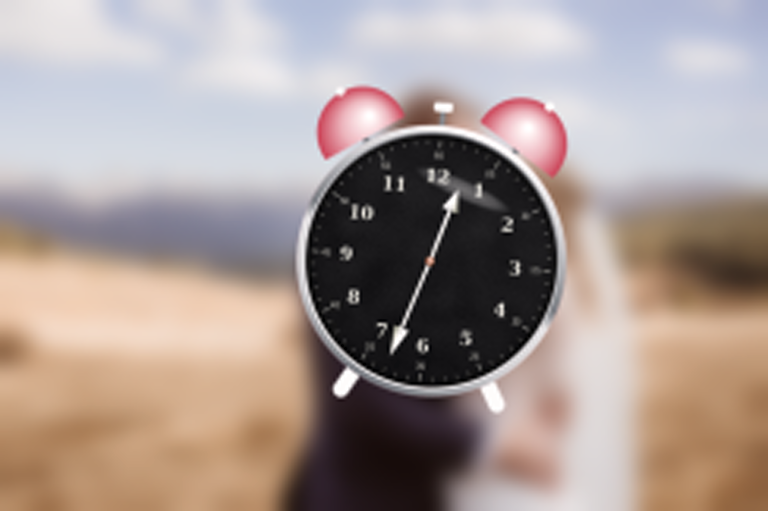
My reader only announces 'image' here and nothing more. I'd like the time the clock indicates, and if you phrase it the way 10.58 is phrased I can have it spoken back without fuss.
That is 12.33
